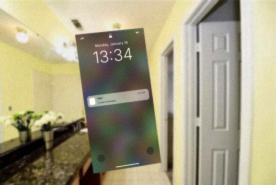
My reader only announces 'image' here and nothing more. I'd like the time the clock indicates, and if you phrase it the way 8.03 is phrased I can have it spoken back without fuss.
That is 13.34
